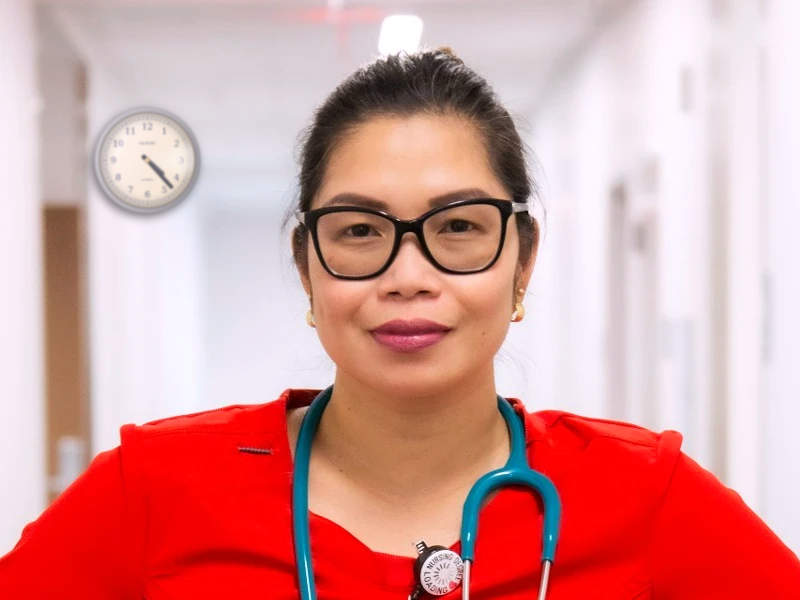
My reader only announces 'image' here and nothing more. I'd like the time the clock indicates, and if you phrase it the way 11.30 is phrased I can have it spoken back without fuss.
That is 4.23
